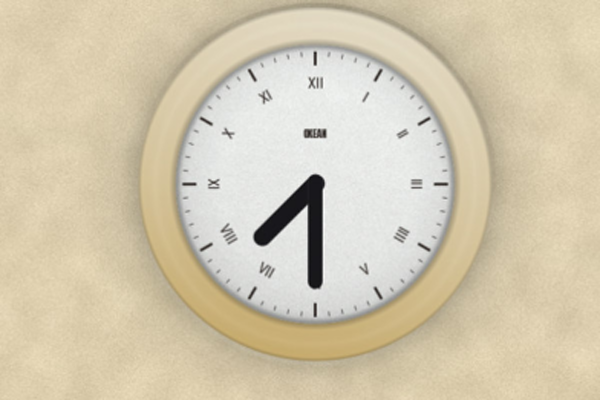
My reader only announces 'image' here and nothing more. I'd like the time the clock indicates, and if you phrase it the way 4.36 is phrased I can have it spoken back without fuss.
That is 7.30
